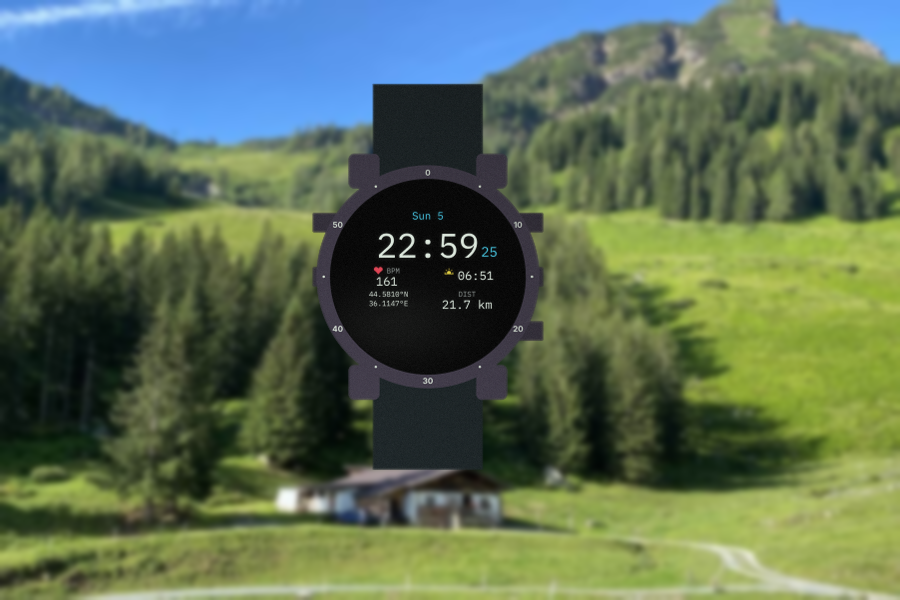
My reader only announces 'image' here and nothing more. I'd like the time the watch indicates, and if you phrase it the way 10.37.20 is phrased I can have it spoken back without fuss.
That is 22.59.25
